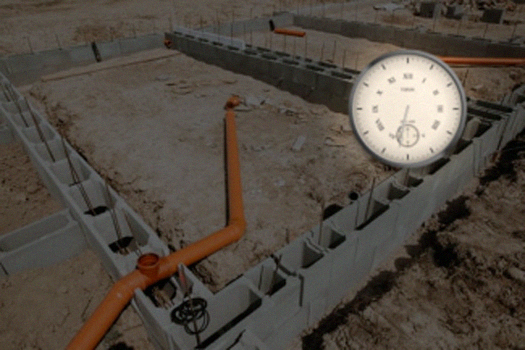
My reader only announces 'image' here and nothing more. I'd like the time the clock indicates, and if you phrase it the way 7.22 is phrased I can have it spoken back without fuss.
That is 6.32
